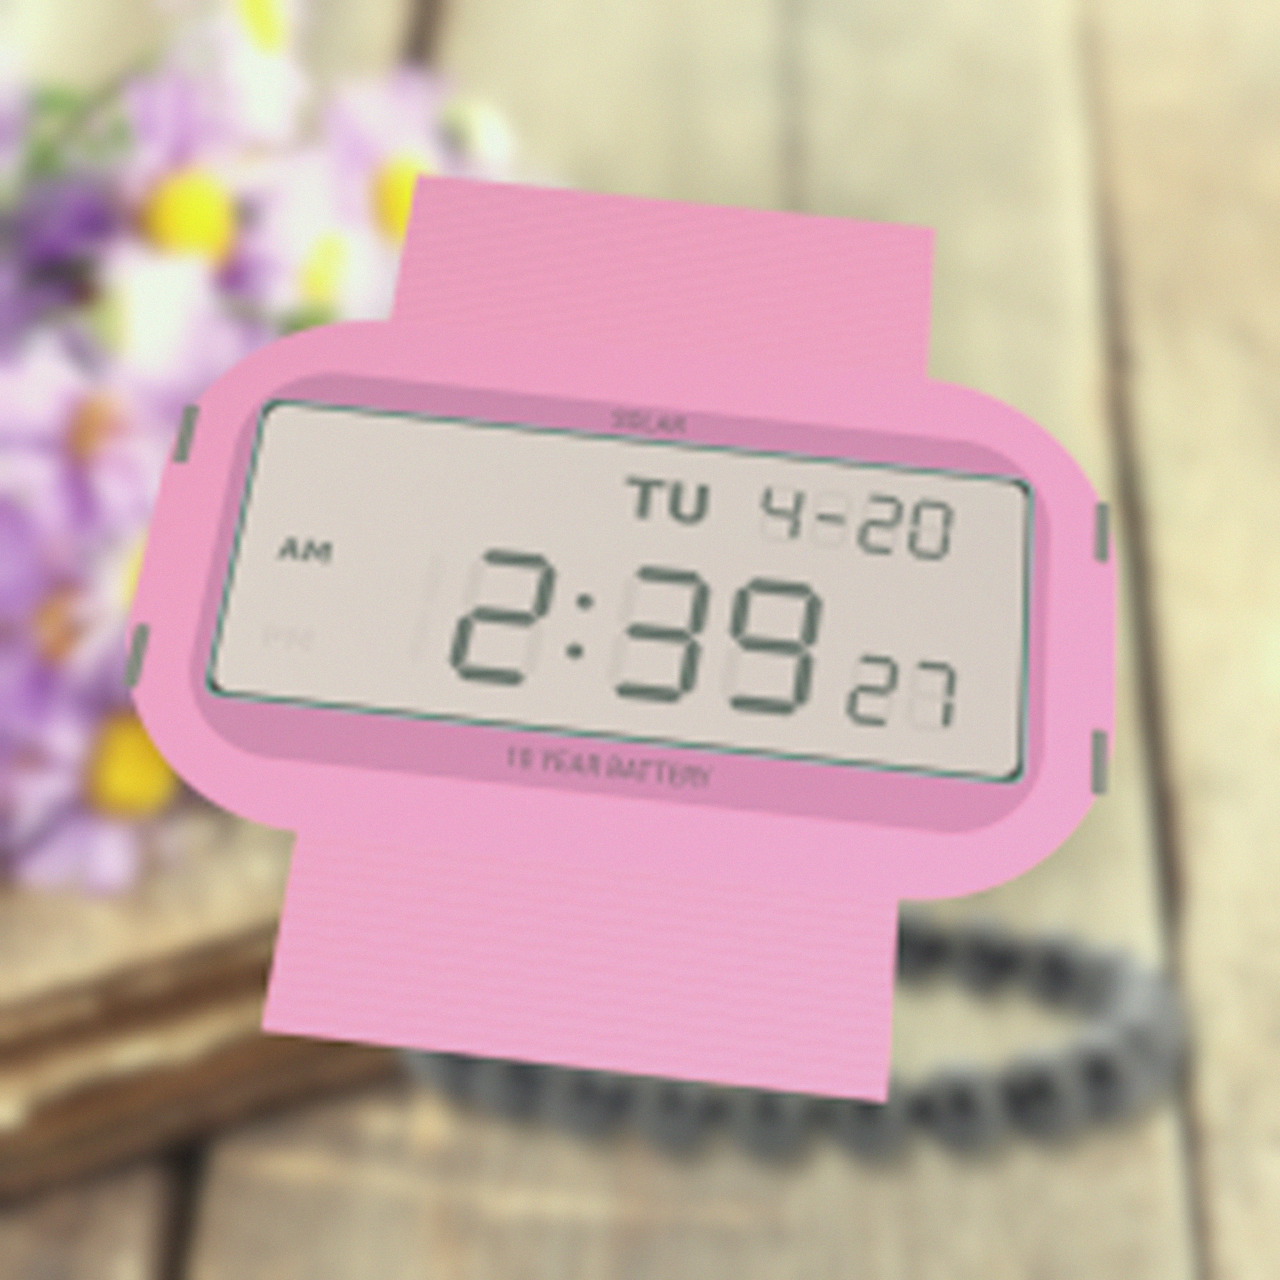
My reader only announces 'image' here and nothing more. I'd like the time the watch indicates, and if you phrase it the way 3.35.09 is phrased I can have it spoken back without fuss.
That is 2.39.27
